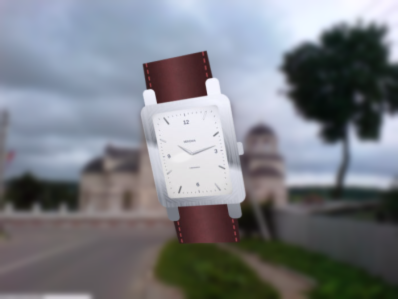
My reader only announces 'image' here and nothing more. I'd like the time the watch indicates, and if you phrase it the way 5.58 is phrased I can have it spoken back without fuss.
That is 10.13
